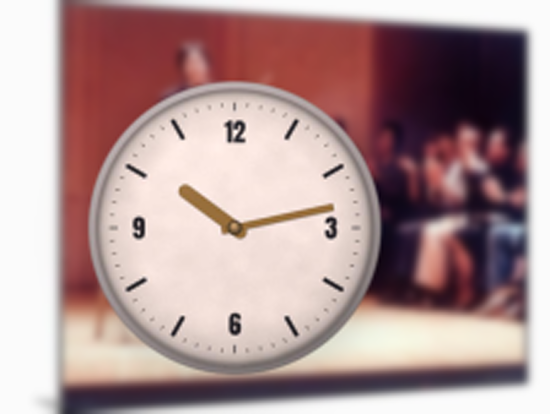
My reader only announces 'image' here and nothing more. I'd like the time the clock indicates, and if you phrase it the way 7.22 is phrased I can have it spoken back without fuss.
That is 10.13
